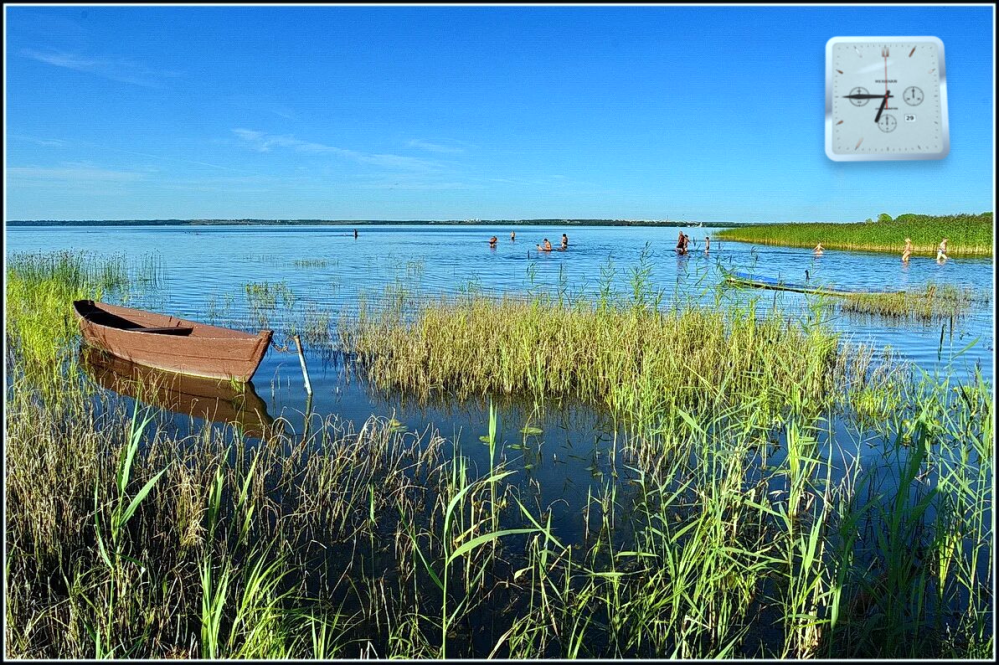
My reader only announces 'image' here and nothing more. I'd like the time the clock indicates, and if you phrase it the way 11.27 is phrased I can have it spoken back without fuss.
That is 6.45
